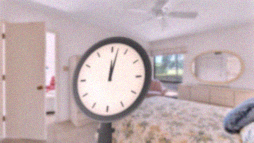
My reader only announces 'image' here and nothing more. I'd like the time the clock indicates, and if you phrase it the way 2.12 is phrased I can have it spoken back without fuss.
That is 12.02
